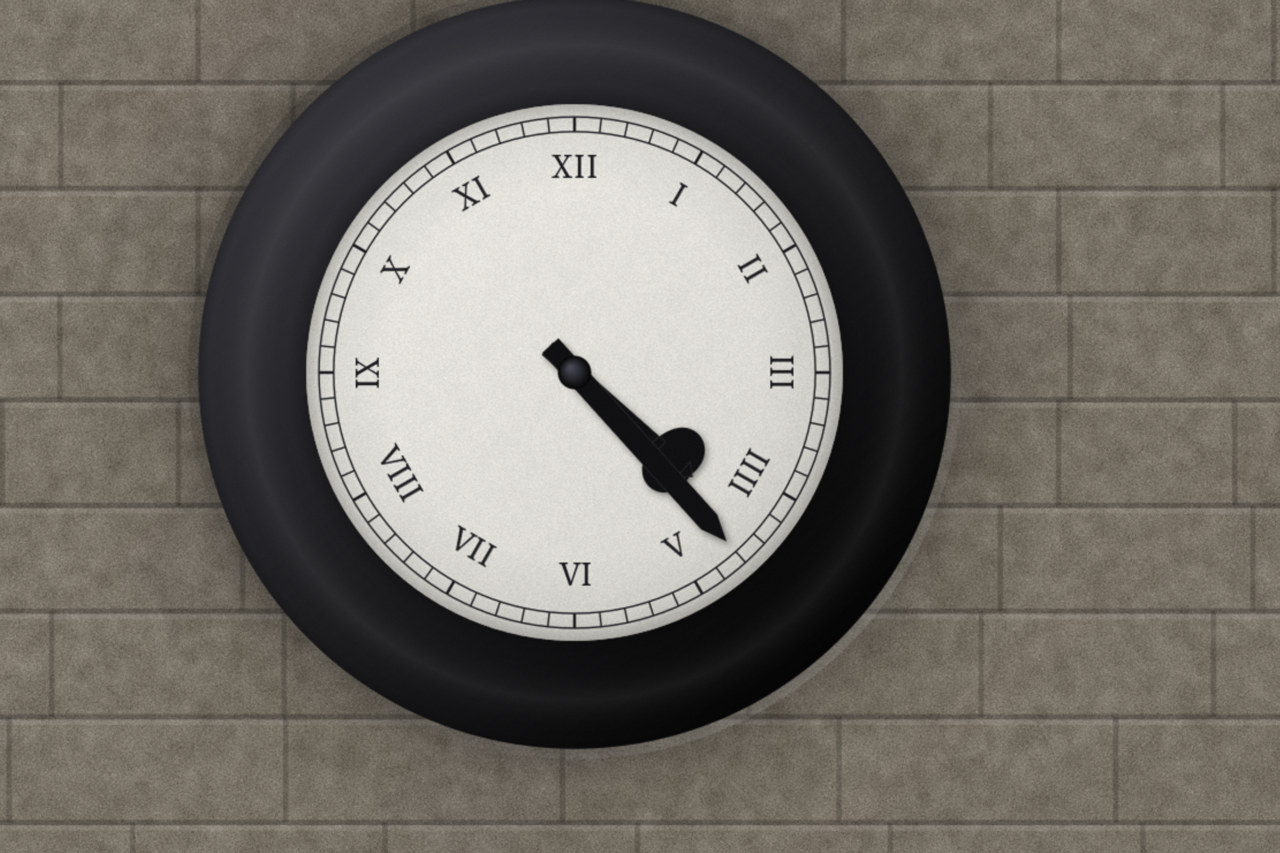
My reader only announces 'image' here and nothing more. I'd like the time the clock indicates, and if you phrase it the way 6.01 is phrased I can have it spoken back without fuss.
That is 4.23
